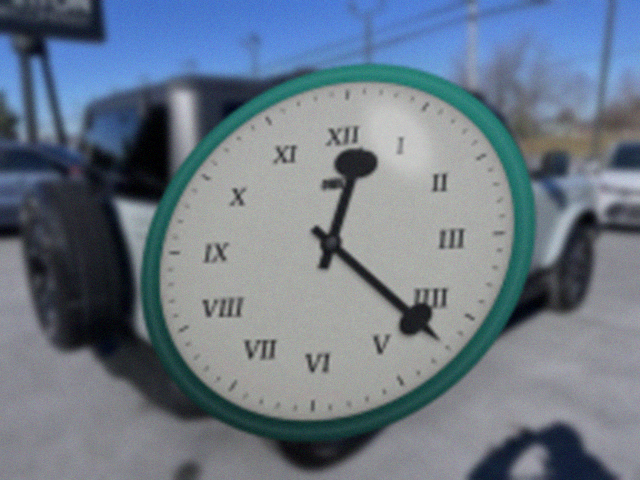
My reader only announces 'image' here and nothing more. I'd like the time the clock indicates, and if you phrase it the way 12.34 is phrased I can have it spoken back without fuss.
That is 12.22
